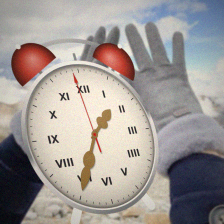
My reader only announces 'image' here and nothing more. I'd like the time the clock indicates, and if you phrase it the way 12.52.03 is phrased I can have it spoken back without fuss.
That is 1.34.59
